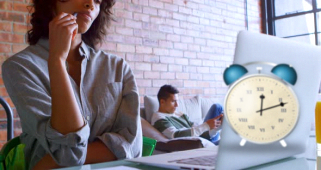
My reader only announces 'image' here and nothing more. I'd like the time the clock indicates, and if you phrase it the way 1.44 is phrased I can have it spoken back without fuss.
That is 12.12
